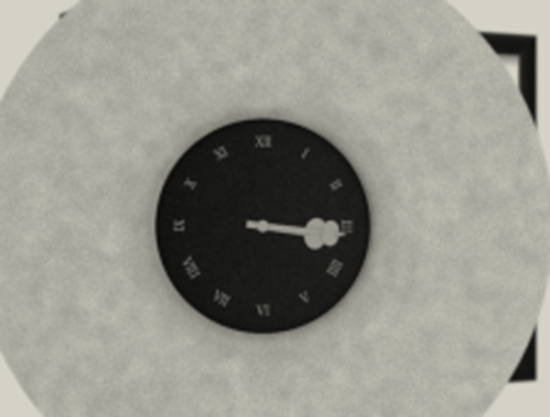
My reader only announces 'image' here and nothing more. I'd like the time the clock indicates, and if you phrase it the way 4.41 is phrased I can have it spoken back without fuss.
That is 3.16
